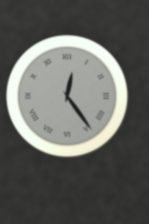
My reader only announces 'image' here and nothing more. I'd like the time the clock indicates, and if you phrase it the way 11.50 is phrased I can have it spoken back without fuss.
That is 12.24
